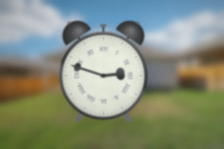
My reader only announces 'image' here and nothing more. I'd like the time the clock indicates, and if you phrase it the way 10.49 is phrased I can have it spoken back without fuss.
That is 2.48
